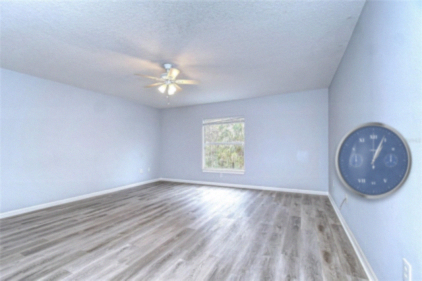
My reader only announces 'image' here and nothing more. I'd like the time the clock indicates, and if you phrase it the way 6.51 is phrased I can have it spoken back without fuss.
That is 1.04
